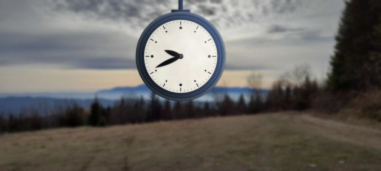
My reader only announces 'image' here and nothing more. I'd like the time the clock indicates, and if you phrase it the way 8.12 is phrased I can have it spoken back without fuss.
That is 9.41
